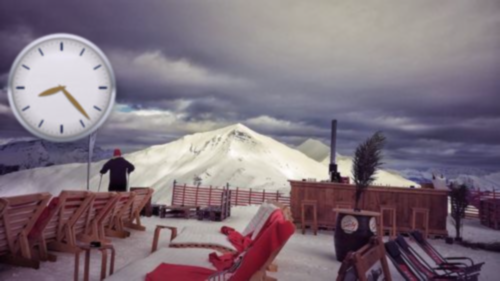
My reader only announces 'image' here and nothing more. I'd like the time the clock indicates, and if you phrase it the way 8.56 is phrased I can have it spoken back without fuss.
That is 8.23
